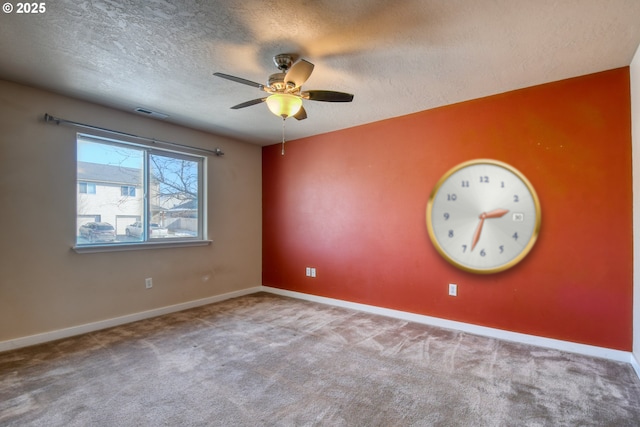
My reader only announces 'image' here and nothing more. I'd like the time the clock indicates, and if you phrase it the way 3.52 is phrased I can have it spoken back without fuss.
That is 2.33
